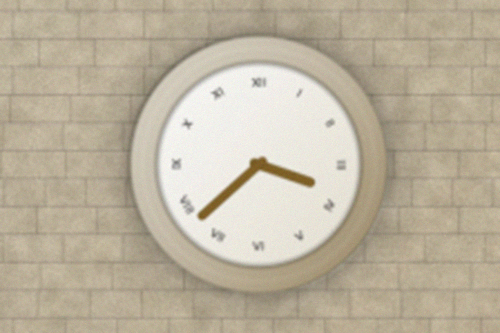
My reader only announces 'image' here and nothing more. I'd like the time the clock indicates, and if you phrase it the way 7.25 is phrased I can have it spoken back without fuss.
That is 3.38
